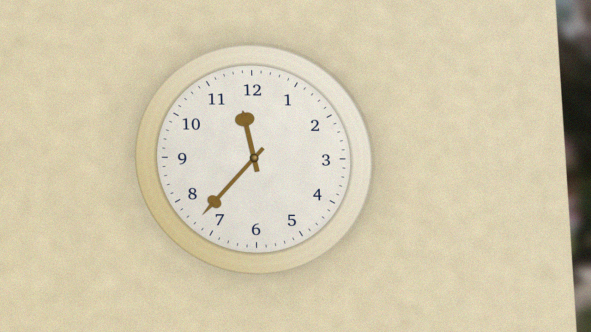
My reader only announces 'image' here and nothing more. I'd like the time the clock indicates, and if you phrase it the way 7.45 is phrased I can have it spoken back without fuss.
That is 11.37
